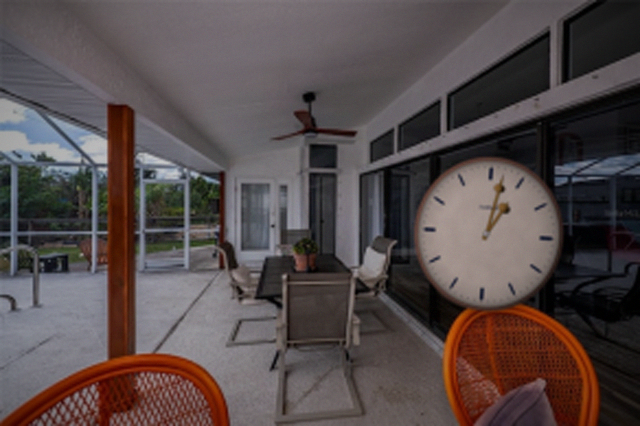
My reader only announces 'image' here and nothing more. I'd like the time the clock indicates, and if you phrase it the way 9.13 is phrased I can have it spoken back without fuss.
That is 1.02
